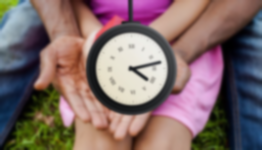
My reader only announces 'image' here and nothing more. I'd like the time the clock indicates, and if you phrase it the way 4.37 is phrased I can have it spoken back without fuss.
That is 4.13
